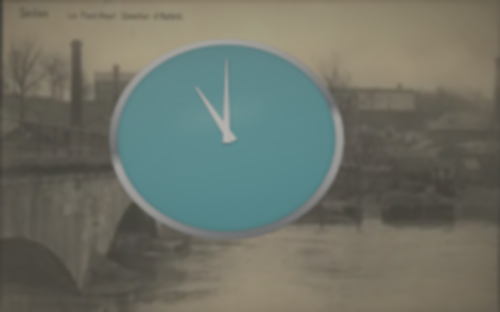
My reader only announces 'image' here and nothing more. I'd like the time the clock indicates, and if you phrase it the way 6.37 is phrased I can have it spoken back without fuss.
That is 11.00
